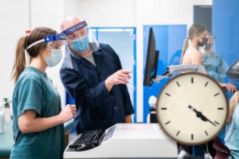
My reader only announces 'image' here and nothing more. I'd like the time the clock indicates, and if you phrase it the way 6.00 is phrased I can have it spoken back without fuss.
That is 4.21
